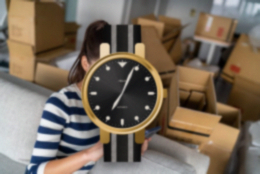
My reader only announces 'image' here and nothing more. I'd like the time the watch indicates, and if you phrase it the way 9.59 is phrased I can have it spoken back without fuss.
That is 7.04
